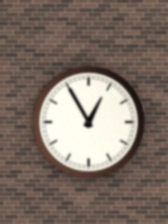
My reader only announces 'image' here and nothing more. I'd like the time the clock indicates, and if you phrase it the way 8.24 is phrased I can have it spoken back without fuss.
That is 12.55
